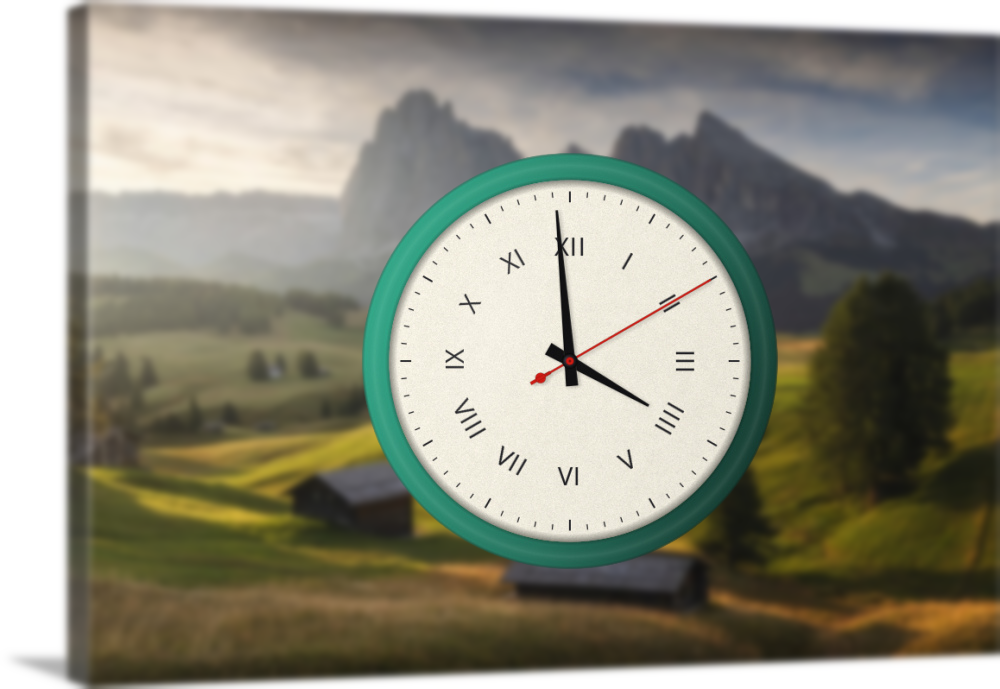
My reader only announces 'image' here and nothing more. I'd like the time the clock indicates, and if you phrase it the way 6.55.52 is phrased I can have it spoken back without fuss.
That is 3.59.10
